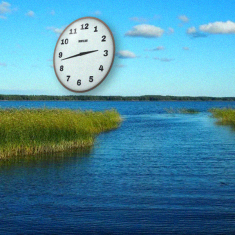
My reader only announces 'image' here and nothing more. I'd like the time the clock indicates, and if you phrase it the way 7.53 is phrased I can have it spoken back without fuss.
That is 2.43
